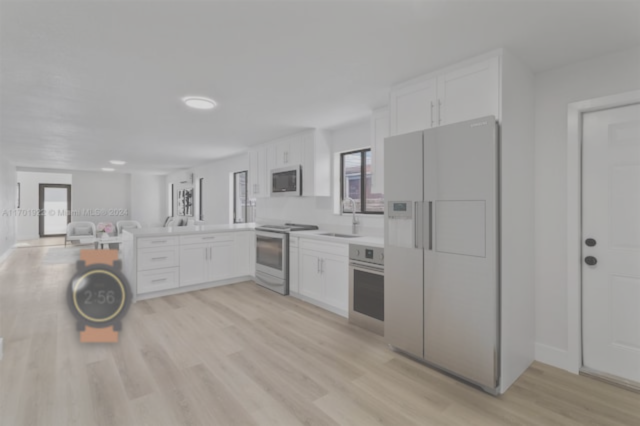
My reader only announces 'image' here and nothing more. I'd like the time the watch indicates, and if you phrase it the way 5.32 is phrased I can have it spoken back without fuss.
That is 2.56
